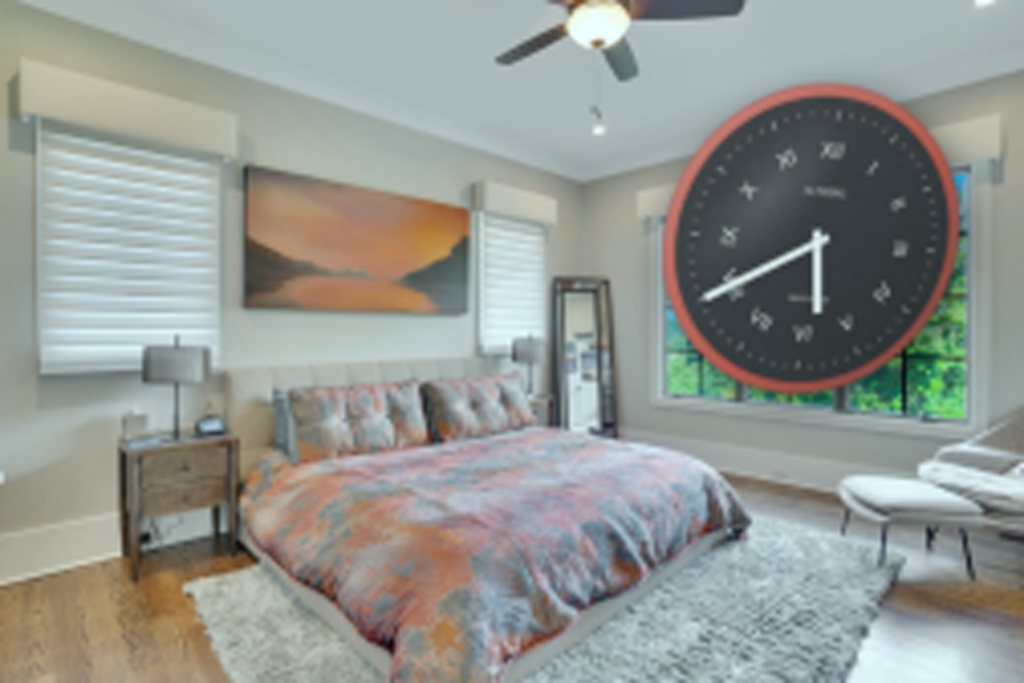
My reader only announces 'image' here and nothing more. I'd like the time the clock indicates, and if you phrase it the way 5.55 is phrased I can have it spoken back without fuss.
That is 5.40
